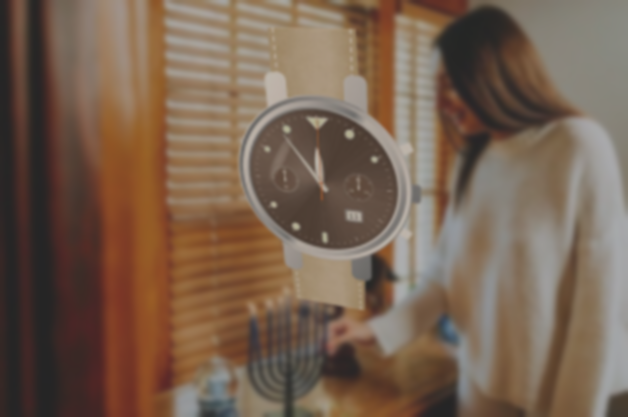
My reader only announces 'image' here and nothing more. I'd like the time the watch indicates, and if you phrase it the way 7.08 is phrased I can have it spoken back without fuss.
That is 11.54
